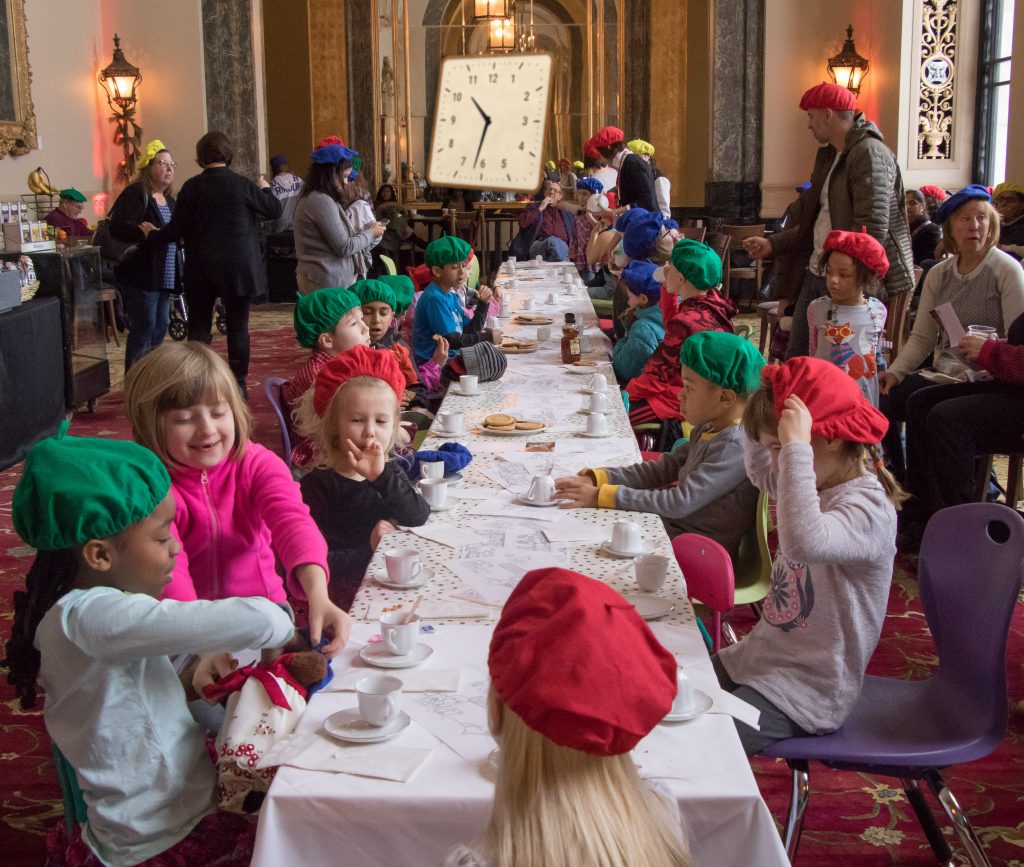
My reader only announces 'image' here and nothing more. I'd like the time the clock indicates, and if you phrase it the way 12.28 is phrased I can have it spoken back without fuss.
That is 10.32
